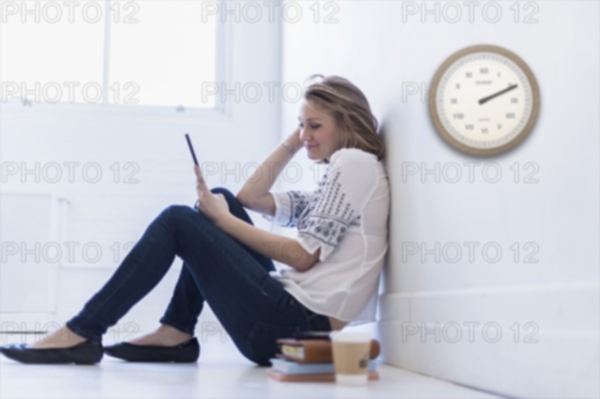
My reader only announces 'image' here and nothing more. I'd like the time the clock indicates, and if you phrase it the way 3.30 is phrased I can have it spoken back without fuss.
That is 2.11
